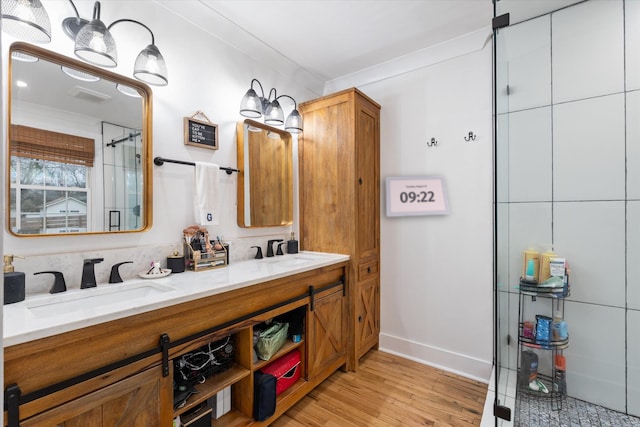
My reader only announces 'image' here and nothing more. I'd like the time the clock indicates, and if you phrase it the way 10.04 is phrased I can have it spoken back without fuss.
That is 9.22
